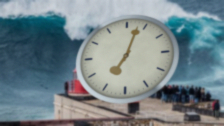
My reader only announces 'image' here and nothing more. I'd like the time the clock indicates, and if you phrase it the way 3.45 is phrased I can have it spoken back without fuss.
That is 7.03
